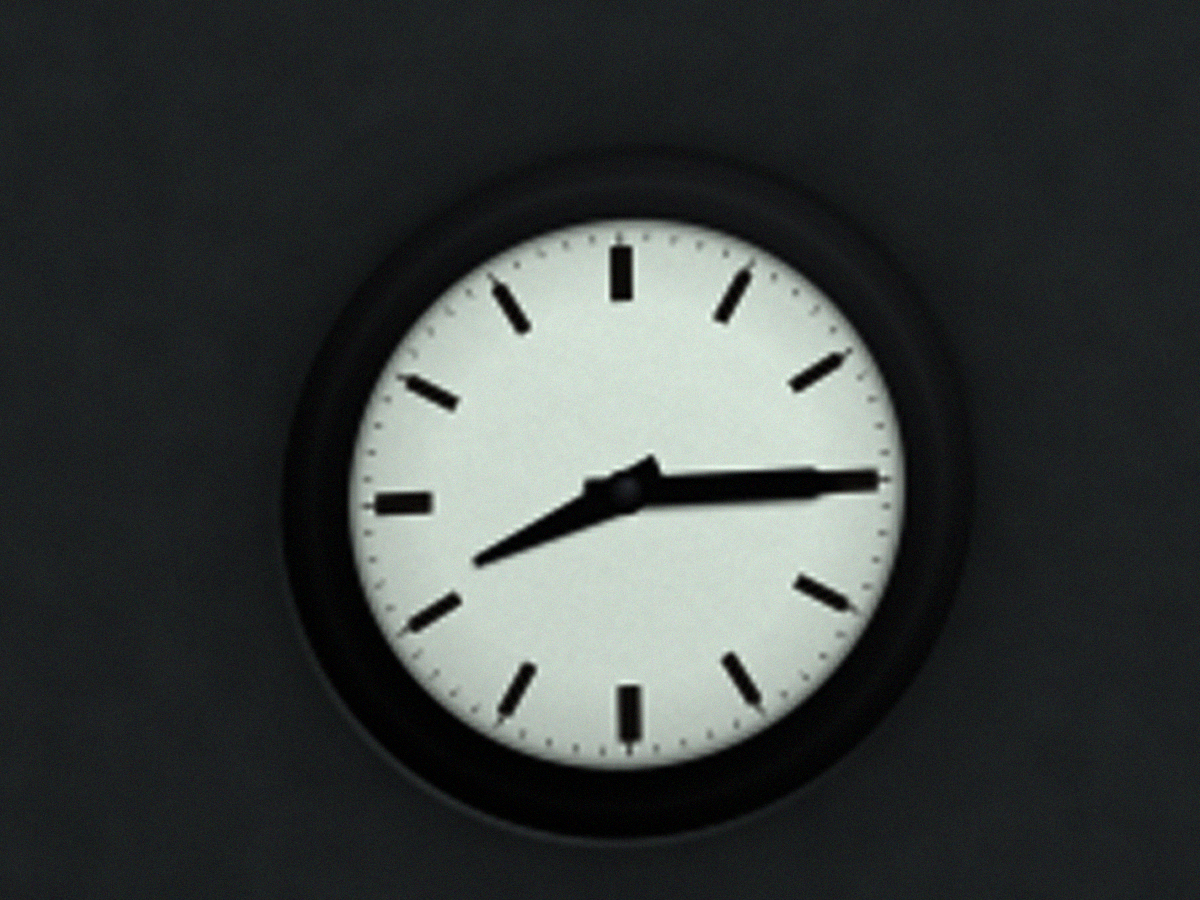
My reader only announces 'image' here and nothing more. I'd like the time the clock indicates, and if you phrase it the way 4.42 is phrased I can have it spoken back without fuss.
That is 8.15
